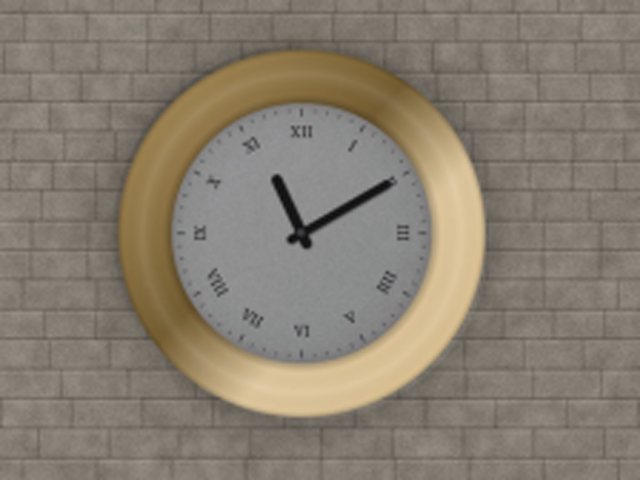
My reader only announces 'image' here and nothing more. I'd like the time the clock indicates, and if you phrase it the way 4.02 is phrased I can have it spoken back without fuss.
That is 11.10
